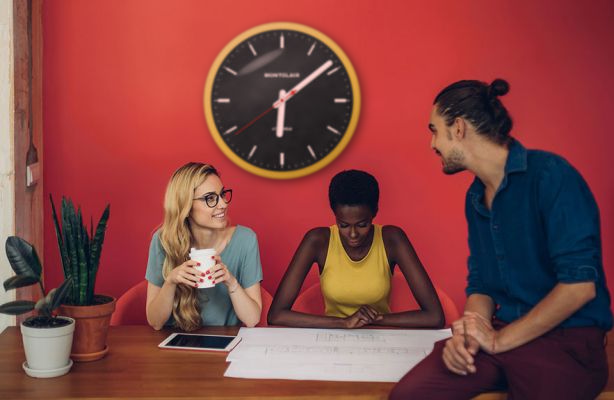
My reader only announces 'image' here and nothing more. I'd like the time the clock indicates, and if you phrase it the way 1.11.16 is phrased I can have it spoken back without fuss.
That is 6.08.39
